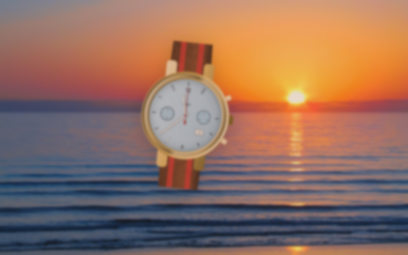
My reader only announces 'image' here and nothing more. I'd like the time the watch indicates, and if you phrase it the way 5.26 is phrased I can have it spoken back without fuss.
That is 11.38
